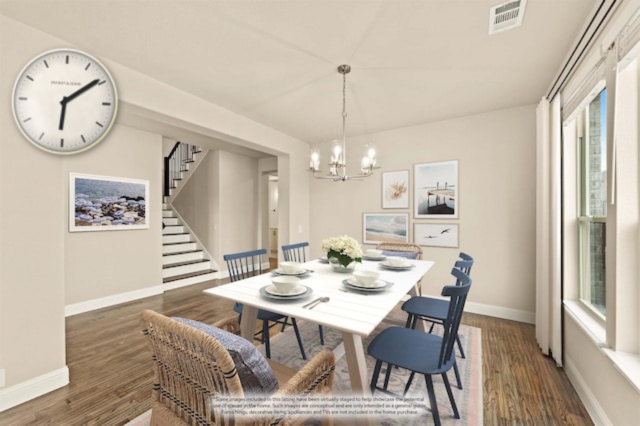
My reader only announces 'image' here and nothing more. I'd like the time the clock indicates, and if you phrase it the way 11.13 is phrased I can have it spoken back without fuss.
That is 6.09
